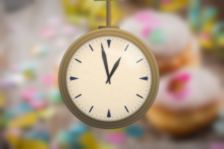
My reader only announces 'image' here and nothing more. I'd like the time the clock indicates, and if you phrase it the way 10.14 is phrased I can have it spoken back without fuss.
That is 12.58
